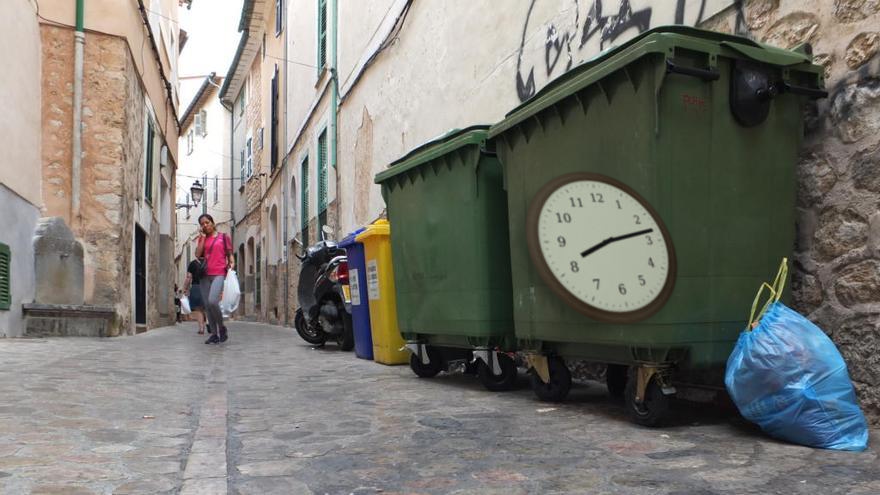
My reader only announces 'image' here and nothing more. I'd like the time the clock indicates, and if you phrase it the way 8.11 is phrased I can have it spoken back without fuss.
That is 8.13
